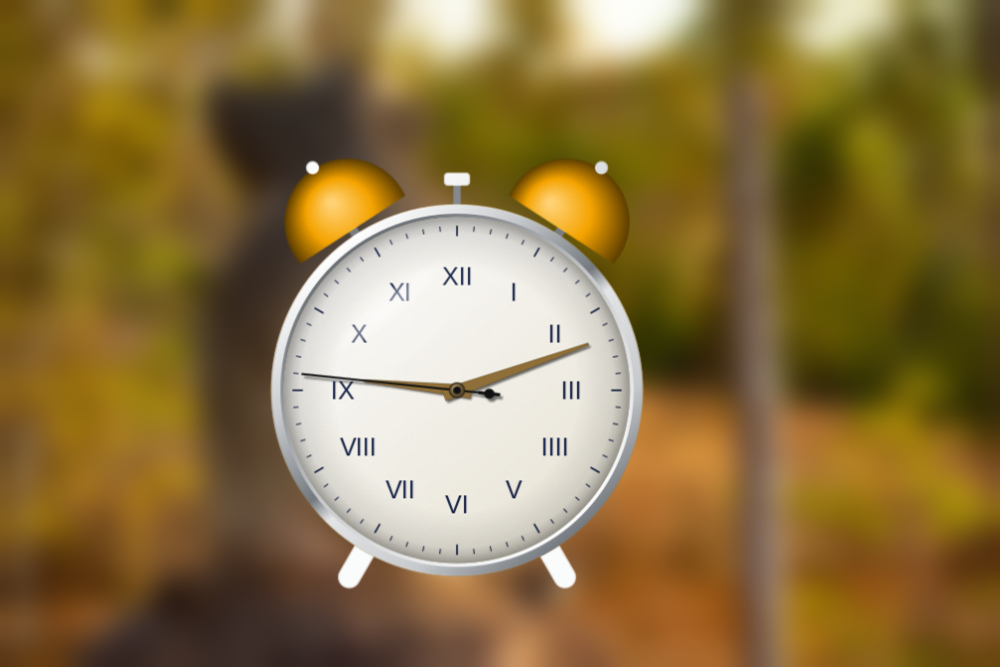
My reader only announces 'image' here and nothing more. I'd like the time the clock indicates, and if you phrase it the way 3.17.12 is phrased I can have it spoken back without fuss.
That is 9.11.46
